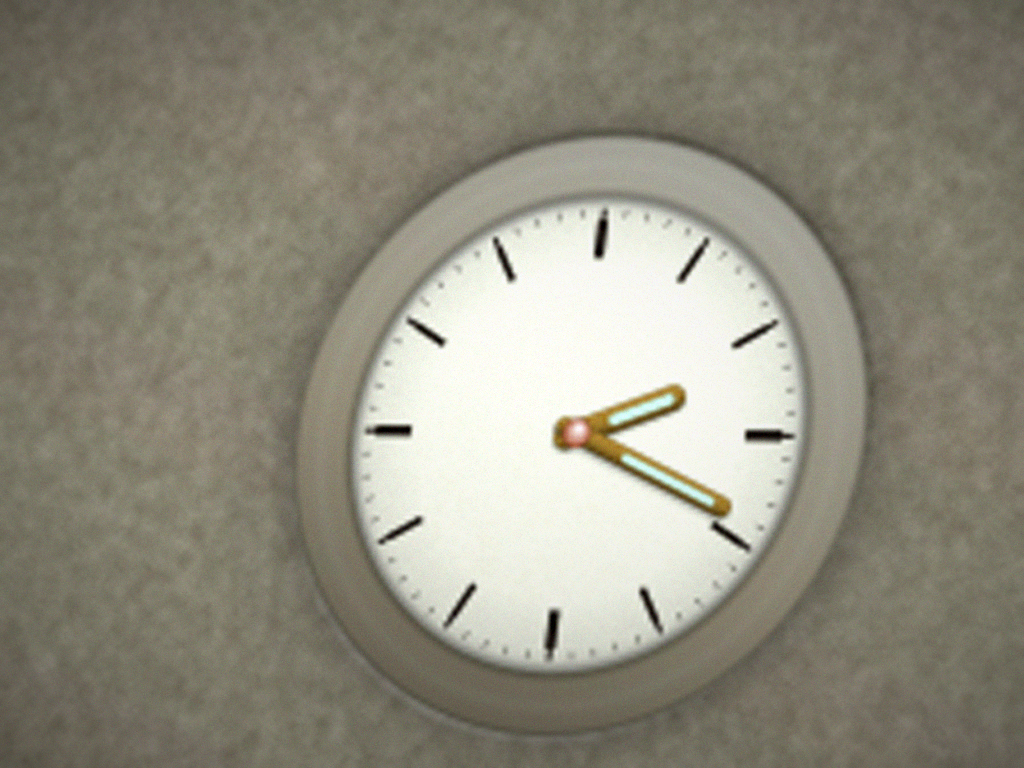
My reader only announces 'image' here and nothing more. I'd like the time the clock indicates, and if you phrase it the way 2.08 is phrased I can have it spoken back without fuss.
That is 2.19
